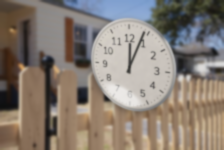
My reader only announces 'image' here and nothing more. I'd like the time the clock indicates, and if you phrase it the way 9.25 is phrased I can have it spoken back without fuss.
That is 12.04
